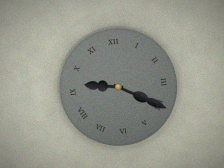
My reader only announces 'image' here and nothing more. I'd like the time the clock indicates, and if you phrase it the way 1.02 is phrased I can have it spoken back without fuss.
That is 9.20
